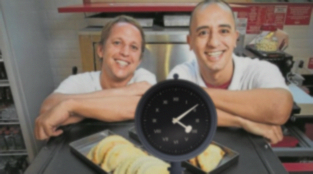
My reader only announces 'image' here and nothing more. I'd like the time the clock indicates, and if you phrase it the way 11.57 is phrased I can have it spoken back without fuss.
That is 4.09
